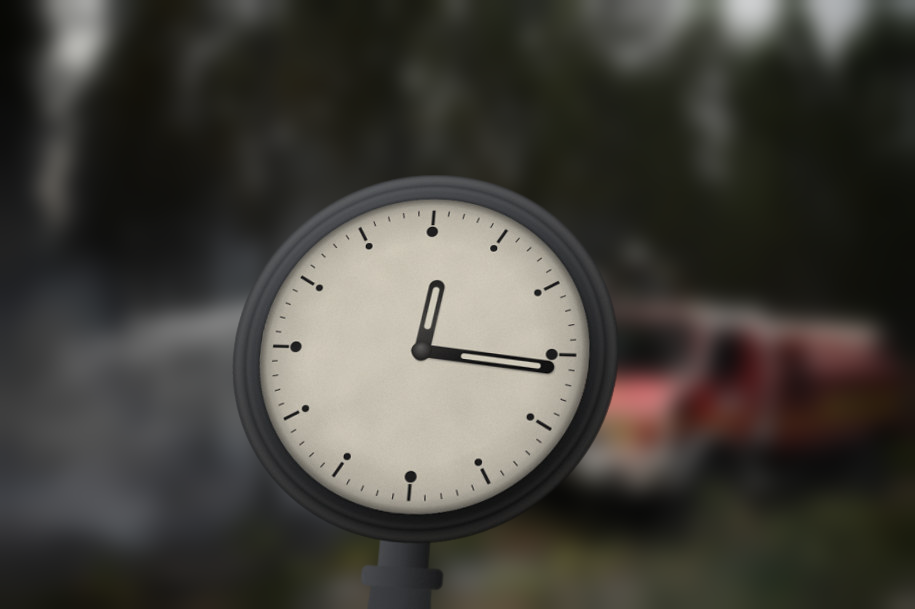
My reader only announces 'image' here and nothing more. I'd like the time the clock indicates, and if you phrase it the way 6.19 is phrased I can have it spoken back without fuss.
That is 12.16
